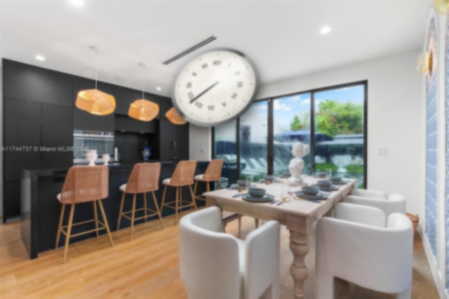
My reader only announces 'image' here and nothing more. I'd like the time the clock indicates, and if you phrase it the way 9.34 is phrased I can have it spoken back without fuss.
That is 7.38
